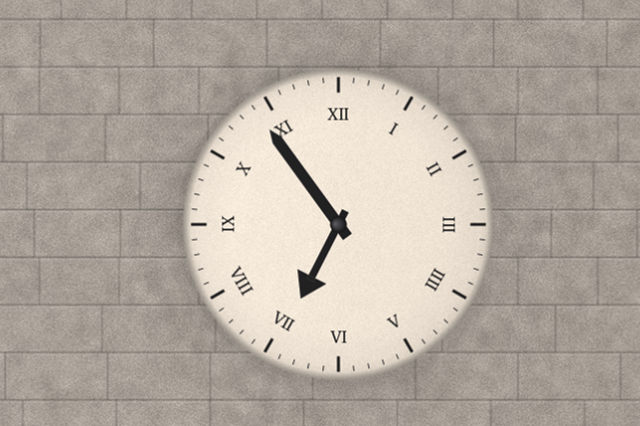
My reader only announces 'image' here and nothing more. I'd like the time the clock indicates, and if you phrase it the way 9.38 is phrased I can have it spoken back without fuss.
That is 6.54
